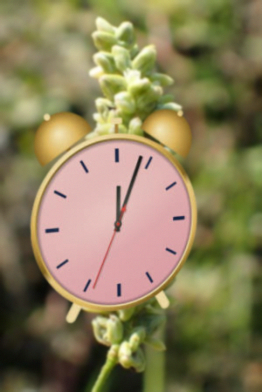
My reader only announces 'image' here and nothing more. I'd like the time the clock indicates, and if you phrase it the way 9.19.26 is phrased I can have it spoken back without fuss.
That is 12.03.34
